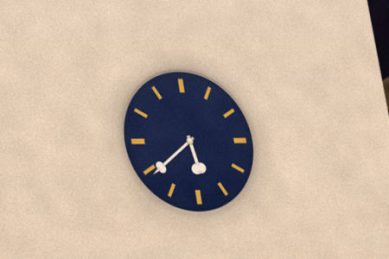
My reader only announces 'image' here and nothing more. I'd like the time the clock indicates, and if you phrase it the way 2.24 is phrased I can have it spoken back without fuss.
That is 5.39
